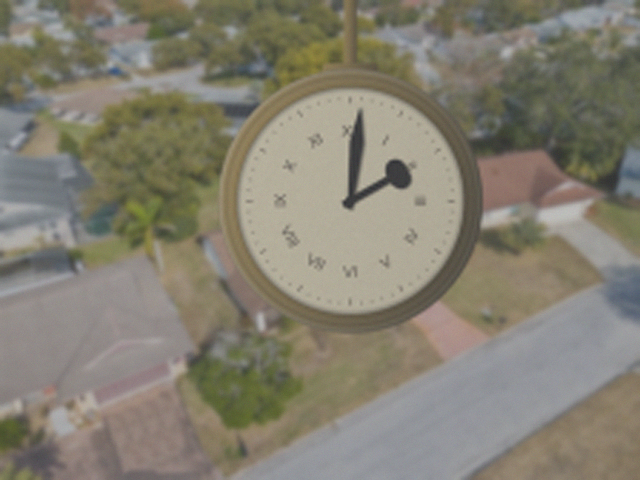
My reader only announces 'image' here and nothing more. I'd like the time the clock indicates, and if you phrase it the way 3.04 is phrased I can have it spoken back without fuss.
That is 2.01
